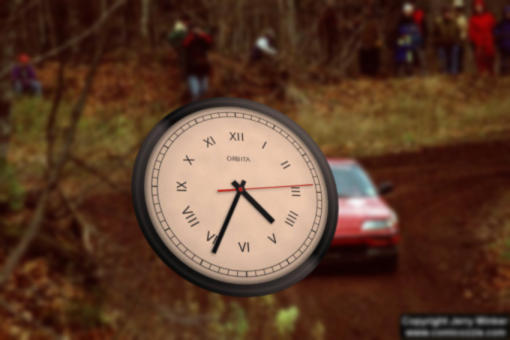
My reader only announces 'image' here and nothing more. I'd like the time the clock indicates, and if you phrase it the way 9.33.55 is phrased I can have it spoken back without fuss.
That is 4.34.14
